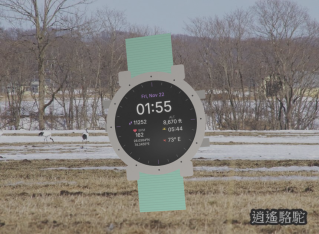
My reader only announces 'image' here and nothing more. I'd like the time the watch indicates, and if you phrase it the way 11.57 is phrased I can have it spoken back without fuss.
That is 1.55
